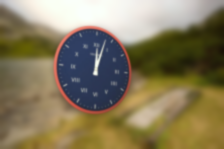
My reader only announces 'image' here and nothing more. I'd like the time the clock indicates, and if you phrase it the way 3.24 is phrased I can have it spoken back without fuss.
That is 12.03
